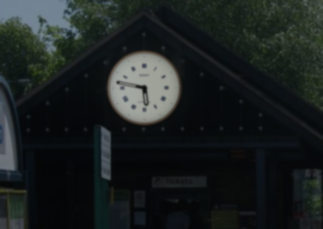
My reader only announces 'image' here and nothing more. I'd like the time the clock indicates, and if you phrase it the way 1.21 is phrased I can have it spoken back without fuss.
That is 5.47
